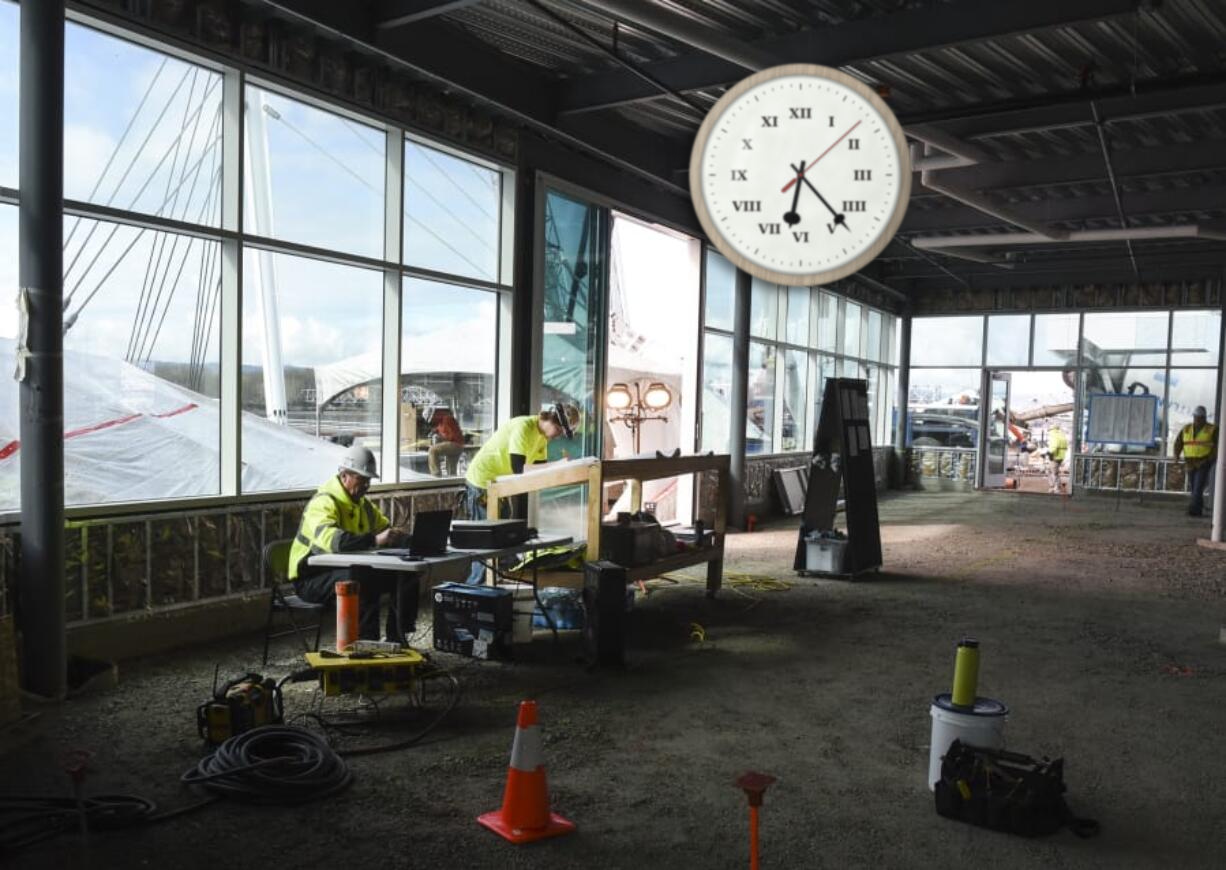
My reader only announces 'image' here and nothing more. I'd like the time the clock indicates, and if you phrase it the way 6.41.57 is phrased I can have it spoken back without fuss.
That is 6.23.08
